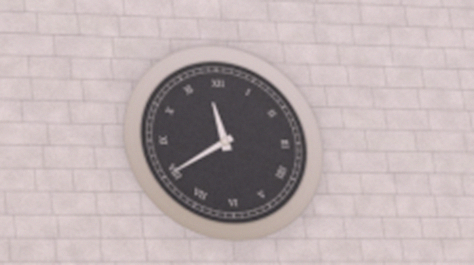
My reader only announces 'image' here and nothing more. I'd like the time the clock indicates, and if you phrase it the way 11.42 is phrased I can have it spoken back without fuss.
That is 11.40
